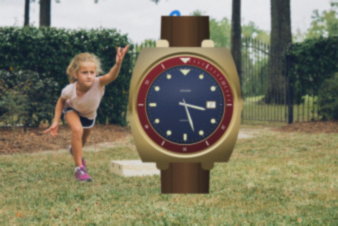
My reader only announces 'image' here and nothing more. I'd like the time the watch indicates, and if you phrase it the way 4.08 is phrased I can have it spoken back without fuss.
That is 3.27
